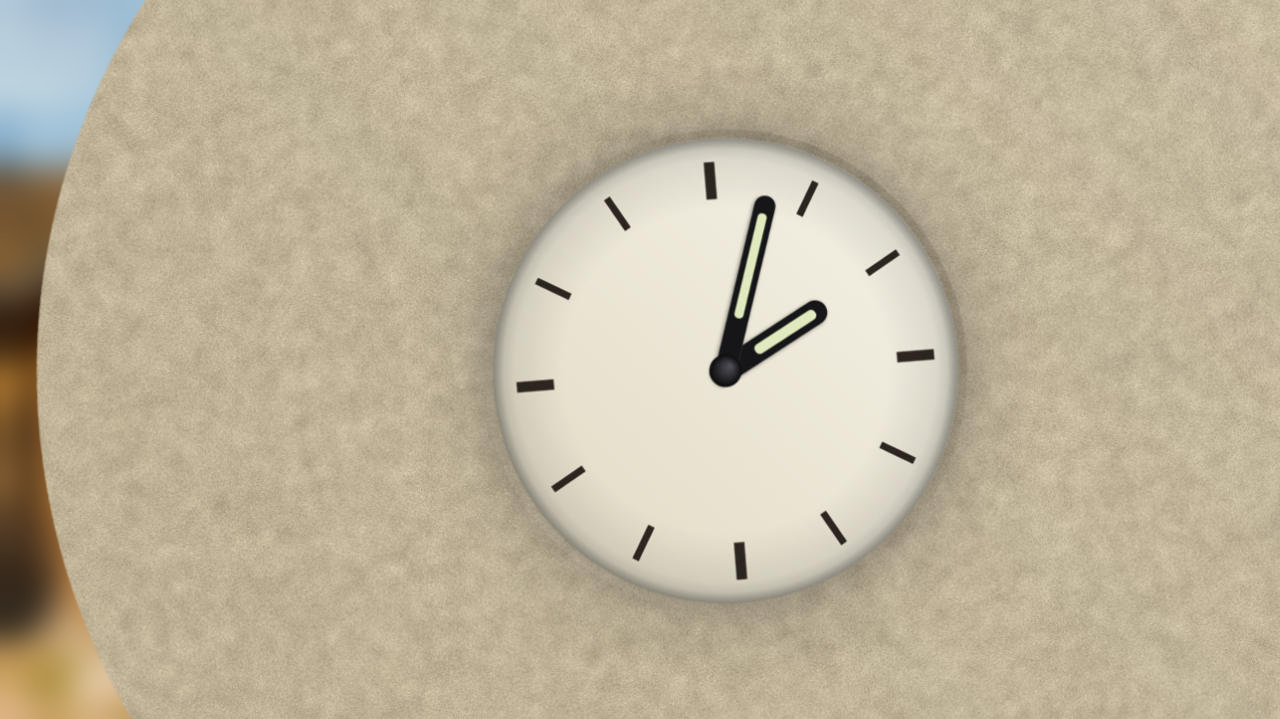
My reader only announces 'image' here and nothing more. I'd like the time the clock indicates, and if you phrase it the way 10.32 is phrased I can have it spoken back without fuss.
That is 2.03
